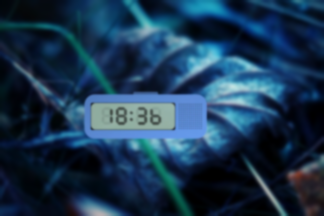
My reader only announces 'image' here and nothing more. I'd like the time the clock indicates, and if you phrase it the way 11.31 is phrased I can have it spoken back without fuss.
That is 18.36
